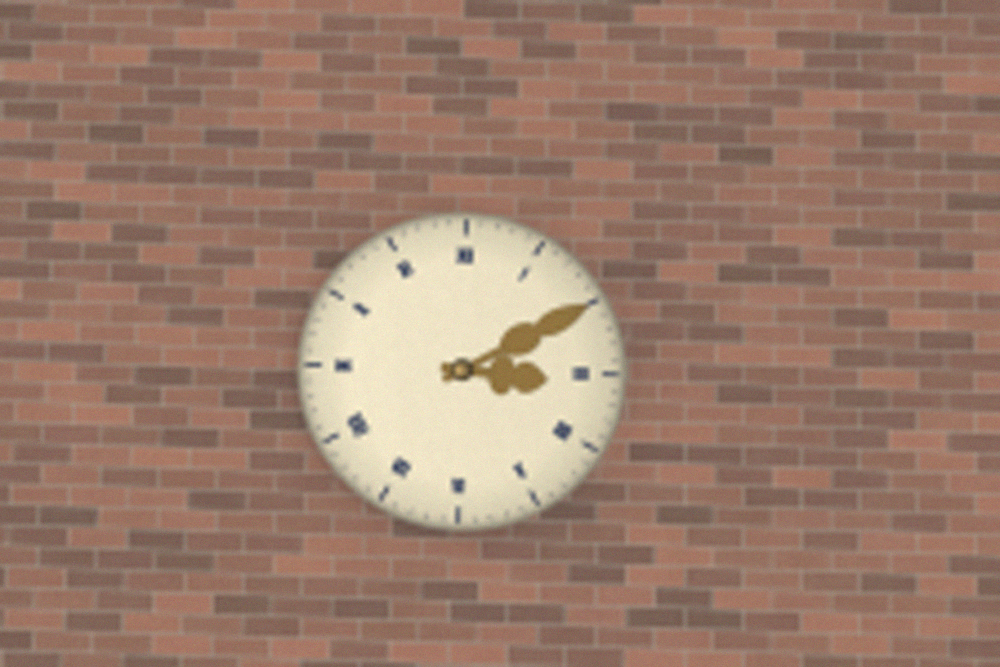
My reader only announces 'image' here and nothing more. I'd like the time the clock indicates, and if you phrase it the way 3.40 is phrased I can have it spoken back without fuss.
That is 3.10
